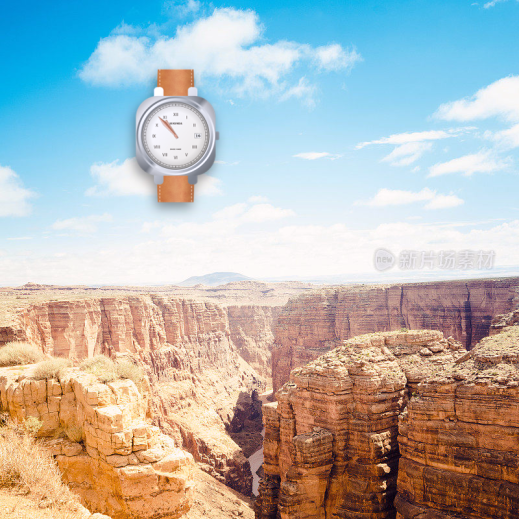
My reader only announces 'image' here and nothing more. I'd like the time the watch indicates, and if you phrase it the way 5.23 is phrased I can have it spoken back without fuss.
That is 10.53
